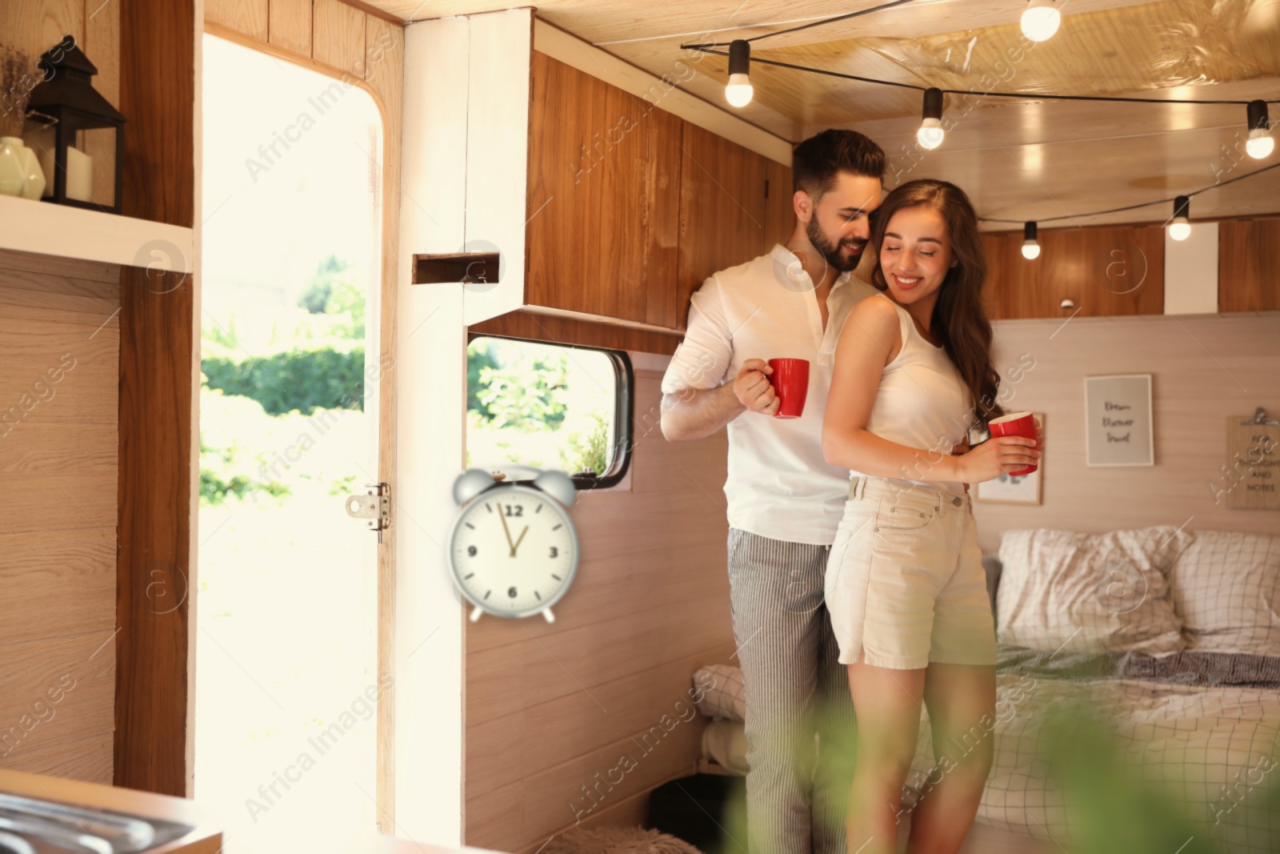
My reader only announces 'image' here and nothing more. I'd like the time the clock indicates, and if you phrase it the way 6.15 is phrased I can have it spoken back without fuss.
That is 12.57
